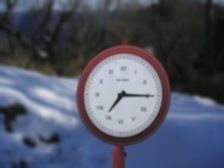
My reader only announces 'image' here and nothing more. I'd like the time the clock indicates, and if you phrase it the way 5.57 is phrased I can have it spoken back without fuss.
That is 7.15
